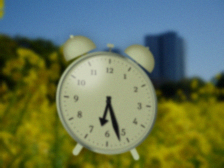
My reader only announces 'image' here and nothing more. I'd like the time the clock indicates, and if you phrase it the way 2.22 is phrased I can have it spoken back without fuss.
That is 6.27
